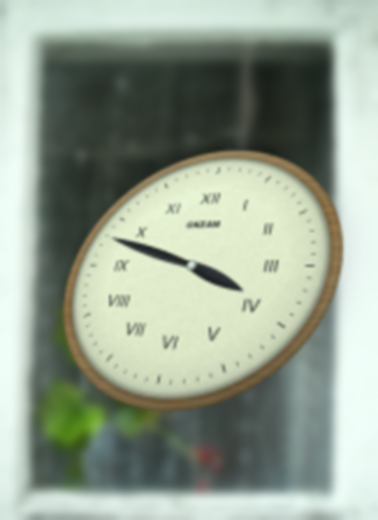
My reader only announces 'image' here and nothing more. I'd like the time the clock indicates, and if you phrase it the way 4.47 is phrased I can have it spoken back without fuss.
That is 3.48
